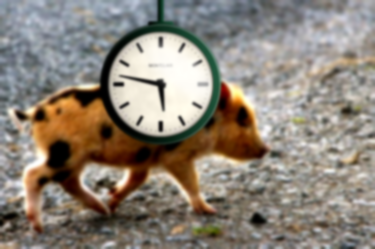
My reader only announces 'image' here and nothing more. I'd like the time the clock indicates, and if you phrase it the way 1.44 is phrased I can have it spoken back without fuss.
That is 5.47
